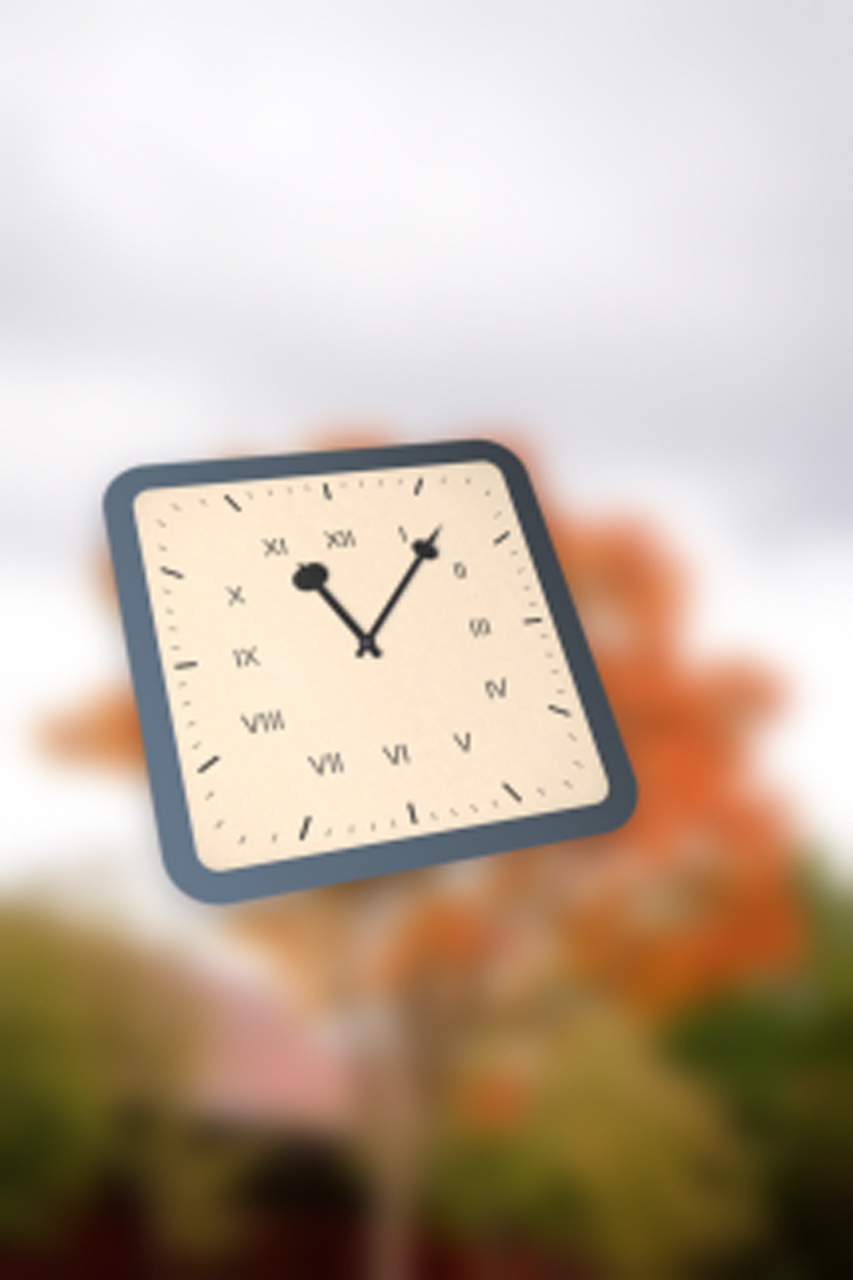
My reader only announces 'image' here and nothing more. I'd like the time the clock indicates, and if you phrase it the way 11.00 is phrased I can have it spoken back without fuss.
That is 11.07
